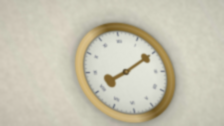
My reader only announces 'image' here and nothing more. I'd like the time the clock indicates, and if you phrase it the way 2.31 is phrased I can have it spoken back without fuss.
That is 8.10
